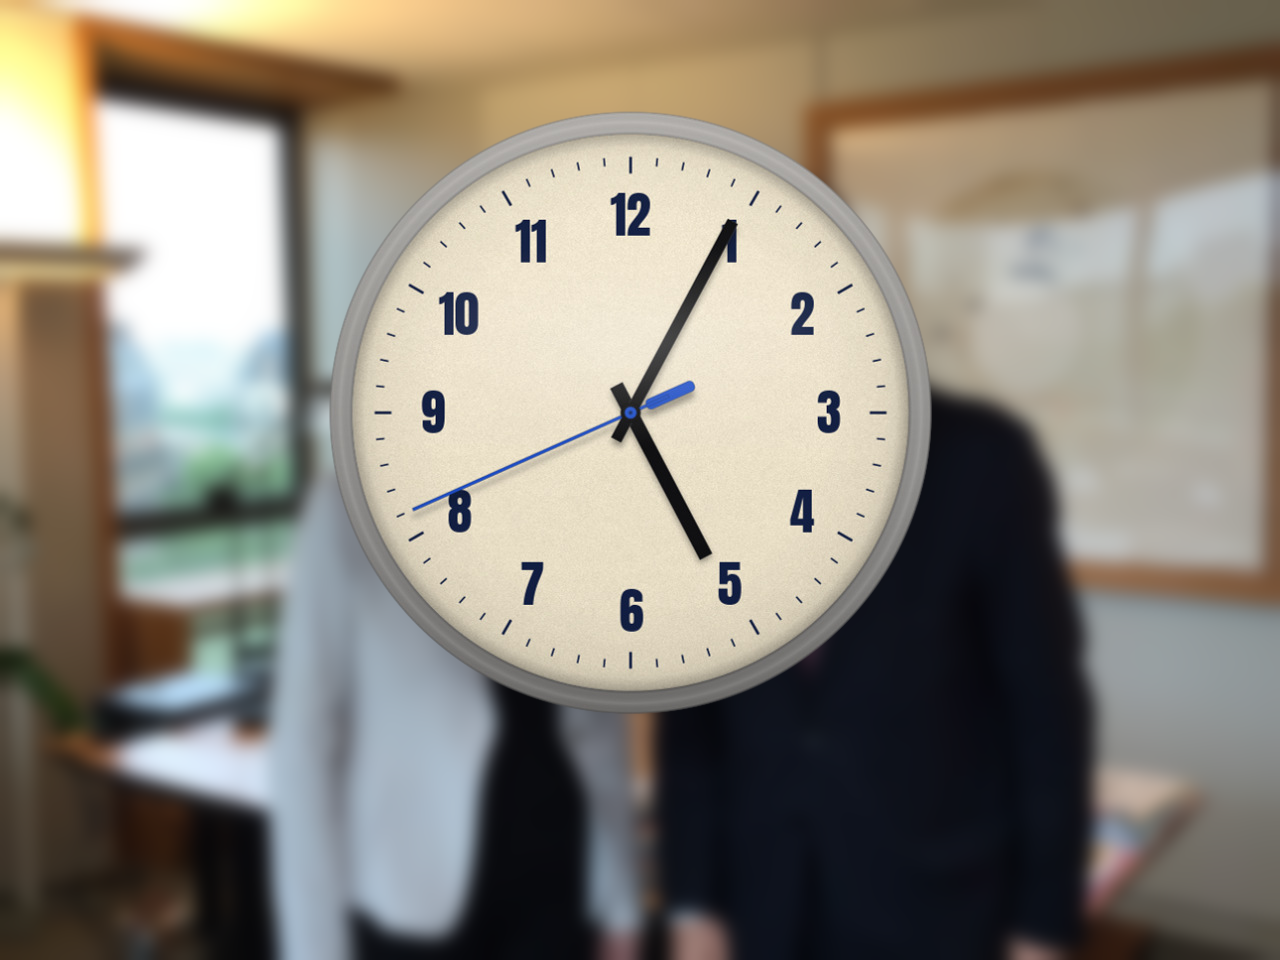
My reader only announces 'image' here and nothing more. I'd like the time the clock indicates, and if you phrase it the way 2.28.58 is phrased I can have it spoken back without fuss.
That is 5.04.41
